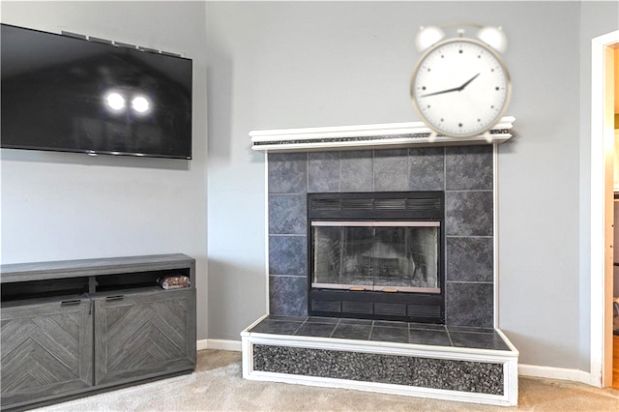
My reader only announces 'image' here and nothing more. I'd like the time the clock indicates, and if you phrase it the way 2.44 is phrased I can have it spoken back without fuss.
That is 1.43
